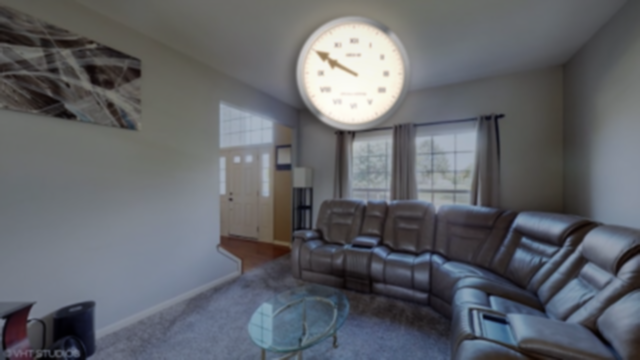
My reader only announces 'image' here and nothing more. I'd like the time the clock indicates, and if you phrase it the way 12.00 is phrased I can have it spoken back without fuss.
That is 9.50
